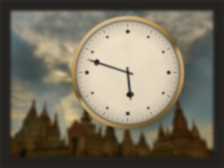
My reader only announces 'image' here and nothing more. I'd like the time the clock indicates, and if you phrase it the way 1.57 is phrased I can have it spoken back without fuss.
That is 5.48
